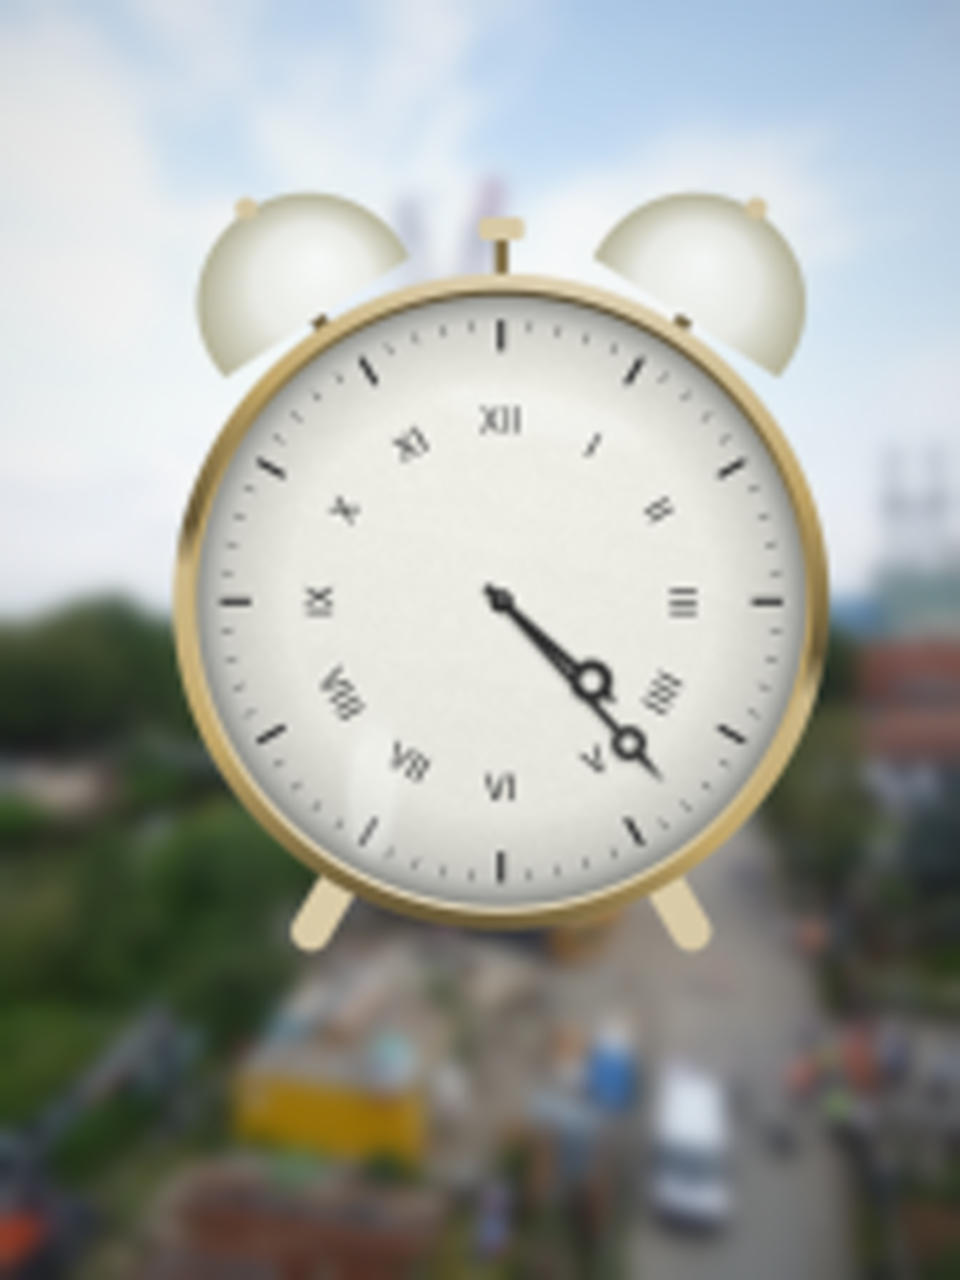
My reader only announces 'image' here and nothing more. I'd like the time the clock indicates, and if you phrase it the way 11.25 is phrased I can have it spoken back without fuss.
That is 4.23
